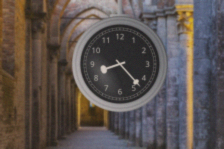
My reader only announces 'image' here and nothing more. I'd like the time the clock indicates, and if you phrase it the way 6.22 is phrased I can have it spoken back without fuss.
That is 8.23
